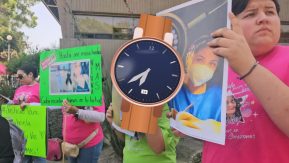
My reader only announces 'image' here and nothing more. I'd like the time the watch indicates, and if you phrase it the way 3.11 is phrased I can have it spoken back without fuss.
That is 6.38
